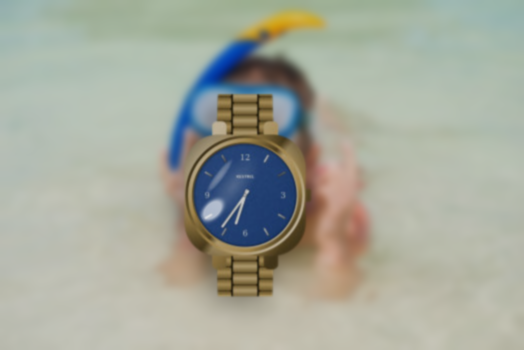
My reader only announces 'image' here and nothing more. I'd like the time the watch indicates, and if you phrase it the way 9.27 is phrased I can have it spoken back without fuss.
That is 6.36
